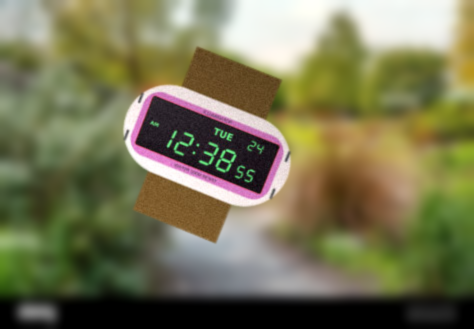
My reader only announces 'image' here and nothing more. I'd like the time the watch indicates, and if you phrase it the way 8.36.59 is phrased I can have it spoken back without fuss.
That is 12.38.55
